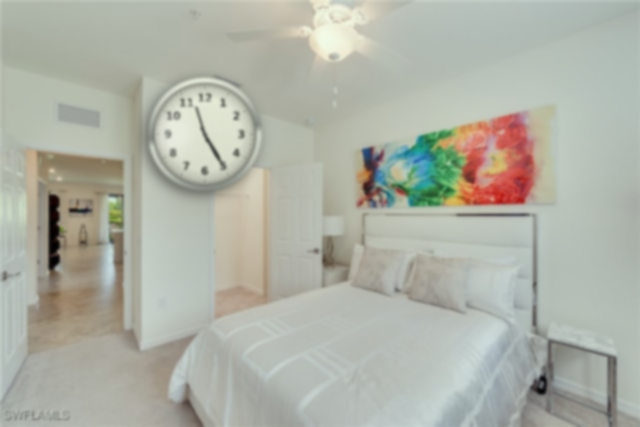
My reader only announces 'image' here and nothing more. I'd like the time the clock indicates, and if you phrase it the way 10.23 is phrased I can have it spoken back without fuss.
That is 11.25
